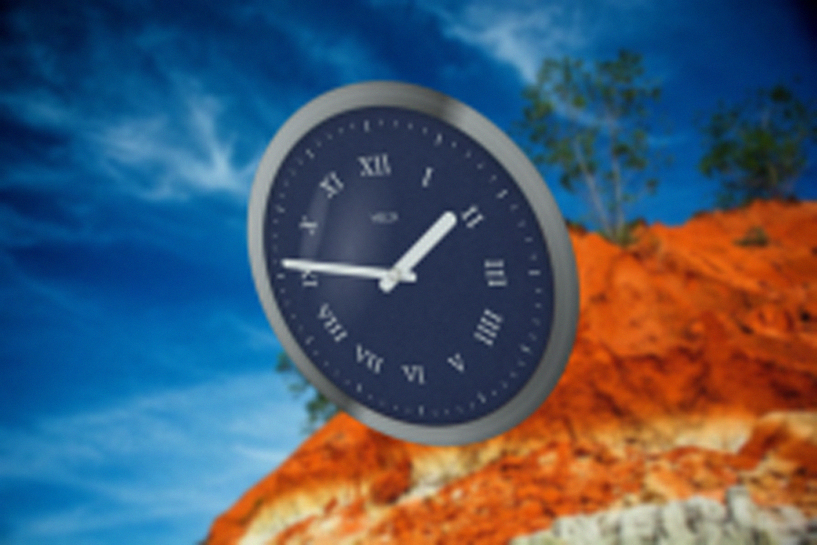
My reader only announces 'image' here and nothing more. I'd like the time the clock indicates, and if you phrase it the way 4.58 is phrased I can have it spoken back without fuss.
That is 1.46
